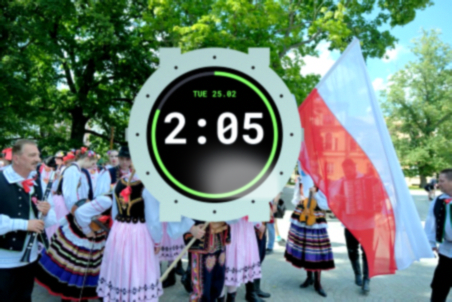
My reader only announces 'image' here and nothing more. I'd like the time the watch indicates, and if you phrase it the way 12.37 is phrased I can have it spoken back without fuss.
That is 2.05
